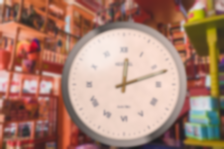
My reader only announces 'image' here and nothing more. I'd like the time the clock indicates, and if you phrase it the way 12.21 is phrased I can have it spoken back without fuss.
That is 12.12
